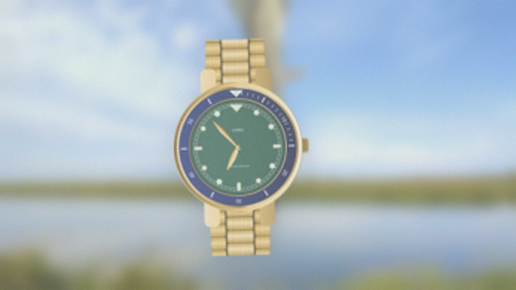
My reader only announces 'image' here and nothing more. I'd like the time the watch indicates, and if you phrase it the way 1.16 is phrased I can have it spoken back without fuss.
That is 6.53
